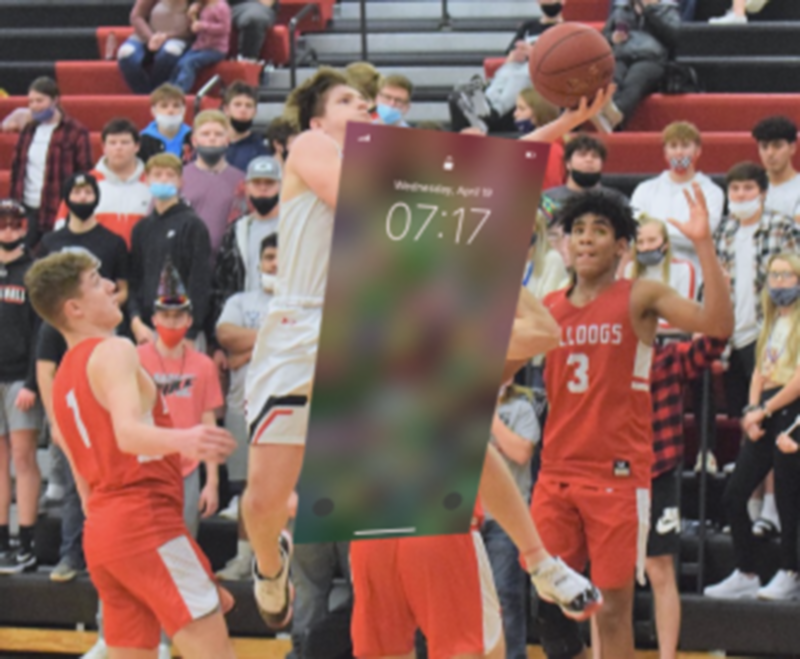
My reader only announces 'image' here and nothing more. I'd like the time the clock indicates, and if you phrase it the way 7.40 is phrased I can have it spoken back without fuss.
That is 7.17
